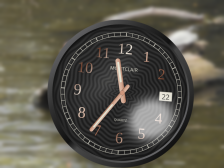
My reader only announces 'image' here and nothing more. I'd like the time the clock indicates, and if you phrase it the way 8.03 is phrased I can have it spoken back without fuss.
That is 11.36
